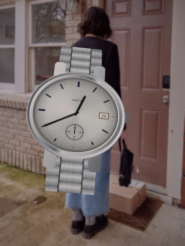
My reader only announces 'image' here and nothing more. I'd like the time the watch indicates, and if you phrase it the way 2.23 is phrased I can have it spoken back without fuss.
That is 12.40
